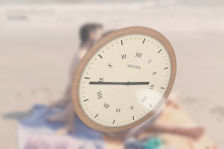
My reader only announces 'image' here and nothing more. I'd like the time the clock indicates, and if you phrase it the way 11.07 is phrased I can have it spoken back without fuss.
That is 2.44
